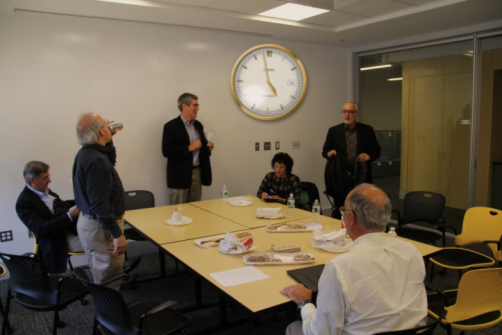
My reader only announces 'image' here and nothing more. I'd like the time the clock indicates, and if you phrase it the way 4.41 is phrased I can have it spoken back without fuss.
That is 4.58
